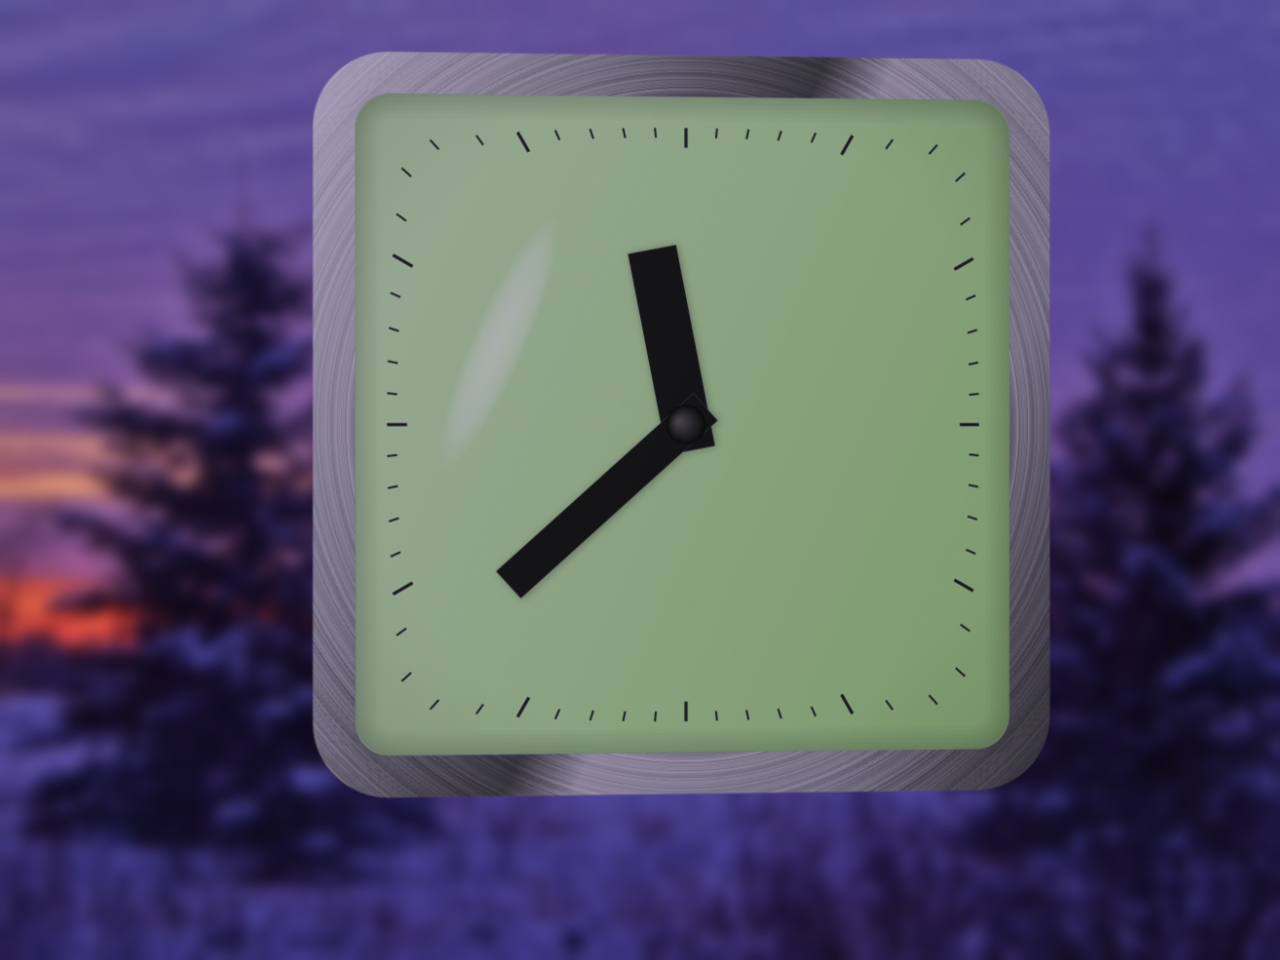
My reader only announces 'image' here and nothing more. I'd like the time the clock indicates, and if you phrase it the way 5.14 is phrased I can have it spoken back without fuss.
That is 11.38
